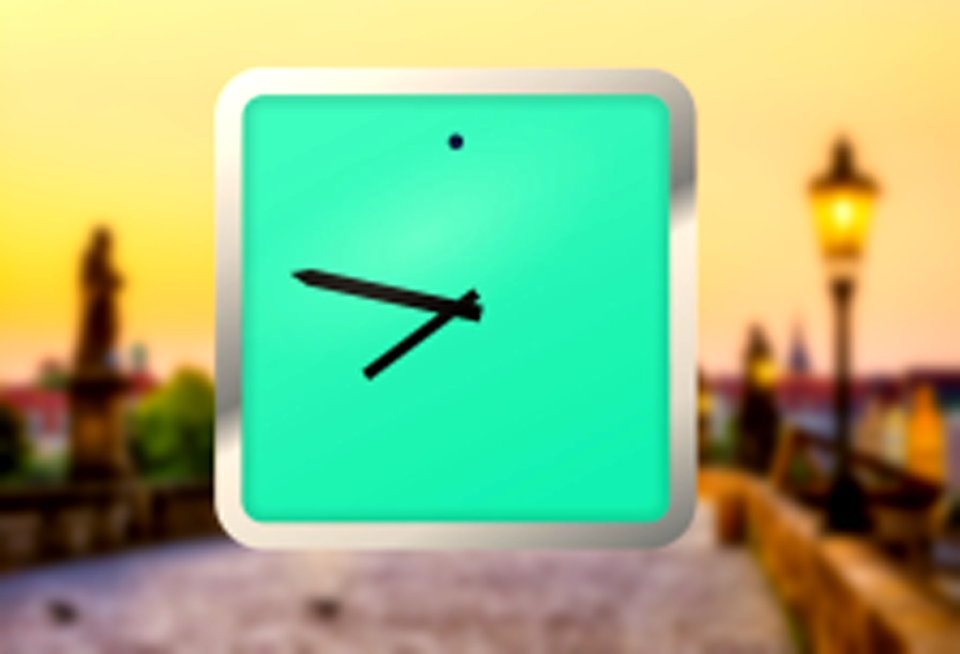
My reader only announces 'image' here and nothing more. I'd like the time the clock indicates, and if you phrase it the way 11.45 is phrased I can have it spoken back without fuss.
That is 7.47
